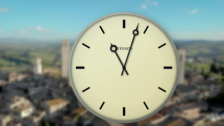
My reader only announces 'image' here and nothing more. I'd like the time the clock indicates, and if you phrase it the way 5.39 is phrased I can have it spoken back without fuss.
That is 11.03
